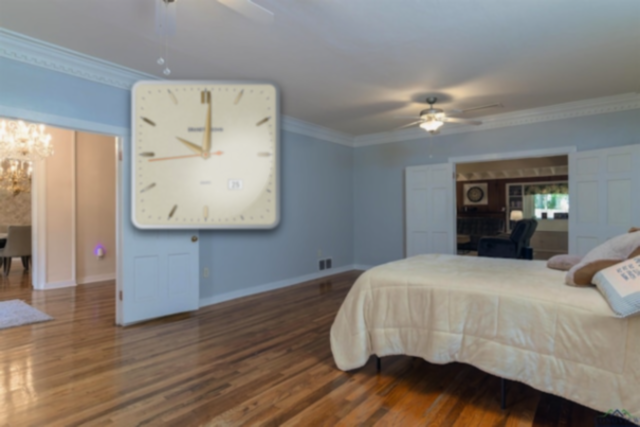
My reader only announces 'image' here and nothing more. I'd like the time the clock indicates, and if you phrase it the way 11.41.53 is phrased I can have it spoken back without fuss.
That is 10.00.44
